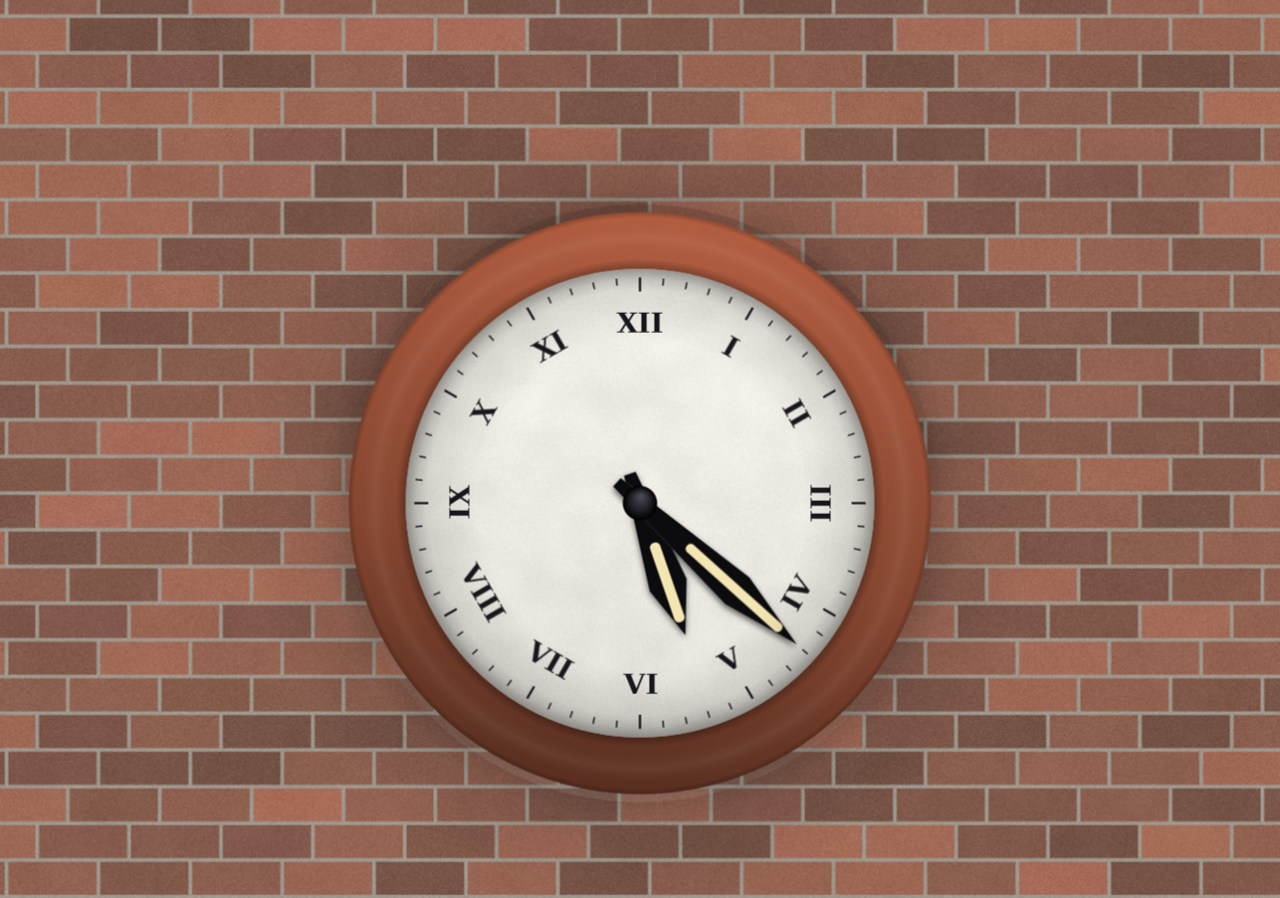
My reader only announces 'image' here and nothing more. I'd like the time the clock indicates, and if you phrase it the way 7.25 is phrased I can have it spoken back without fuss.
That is 5.22
